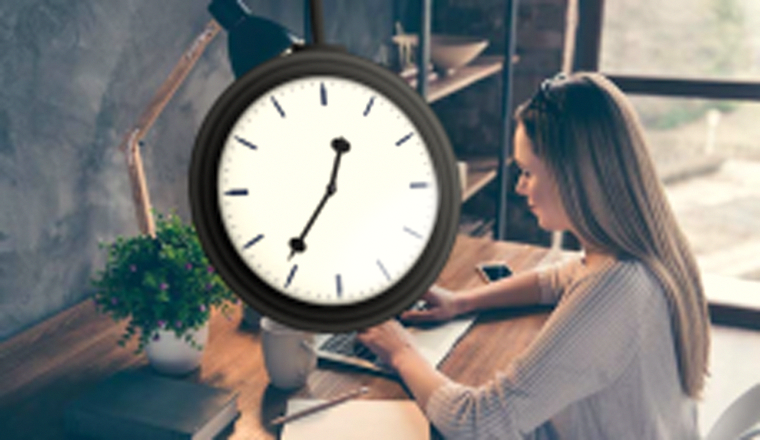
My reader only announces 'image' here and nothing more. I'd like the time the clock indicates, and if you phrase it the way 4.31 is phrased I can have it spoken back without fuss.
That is 12.36
